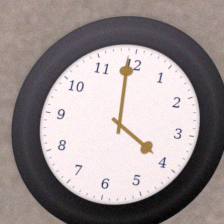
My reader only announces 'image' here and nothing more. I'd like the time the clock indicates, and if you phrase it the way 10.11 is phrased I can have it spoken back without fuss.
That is 3.59
